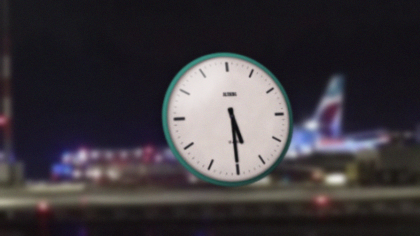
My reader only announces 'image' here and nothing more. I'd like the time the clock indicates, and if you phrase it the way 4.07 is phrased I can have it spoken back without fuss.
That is 5.30
